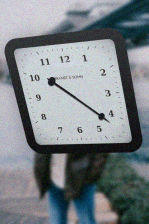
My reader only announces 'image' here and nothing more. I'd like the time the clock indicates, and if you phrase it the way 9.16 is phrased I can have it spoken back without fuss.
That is 10.22
